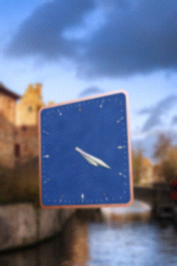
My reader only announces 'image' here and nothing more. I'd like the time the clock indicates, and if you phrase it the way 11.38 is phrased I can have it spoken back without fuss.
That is 4.20
